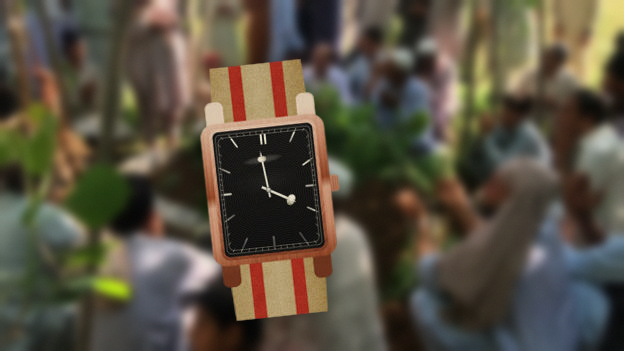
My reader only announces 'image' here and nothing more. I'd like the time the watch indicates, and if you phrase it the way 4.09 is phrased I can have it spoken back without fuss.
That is 3.59
